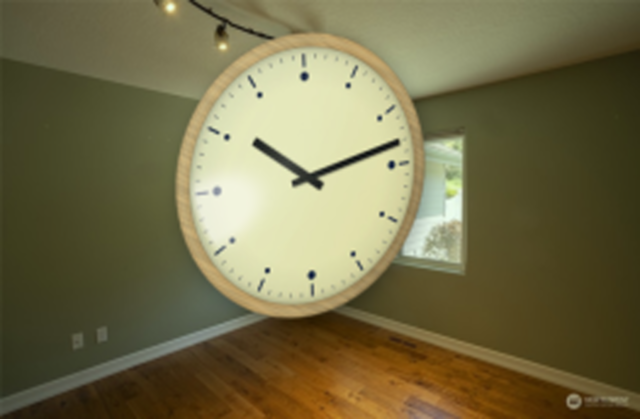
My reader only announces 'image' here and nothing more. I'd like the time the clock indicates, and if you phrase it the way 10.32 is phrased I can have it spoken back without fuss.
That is 10.13
